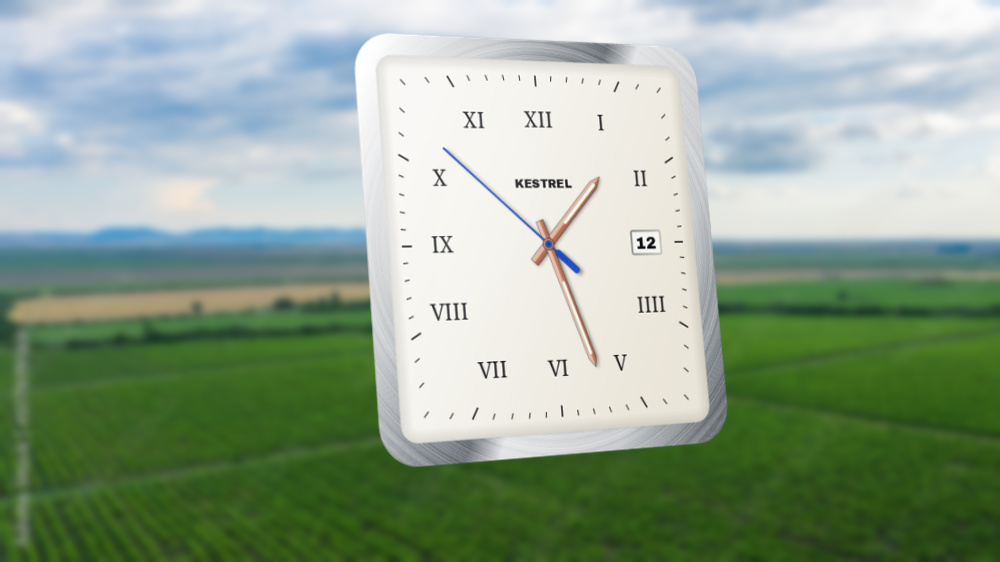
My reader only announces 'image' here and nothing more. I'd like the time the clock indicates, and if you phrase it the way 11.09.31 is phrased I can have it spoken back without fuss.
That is 1.26.52
